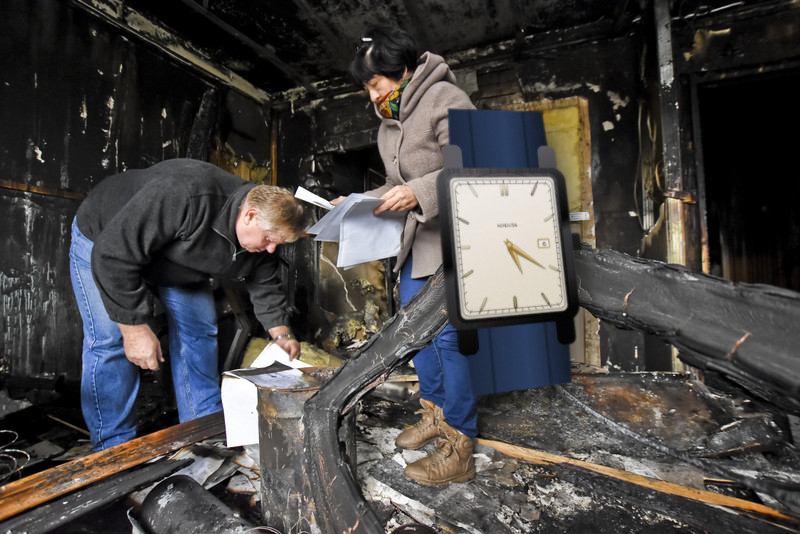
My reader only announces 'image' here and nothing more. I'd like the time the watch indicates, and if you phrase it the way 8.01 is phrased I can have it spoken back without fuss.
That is 5.21
